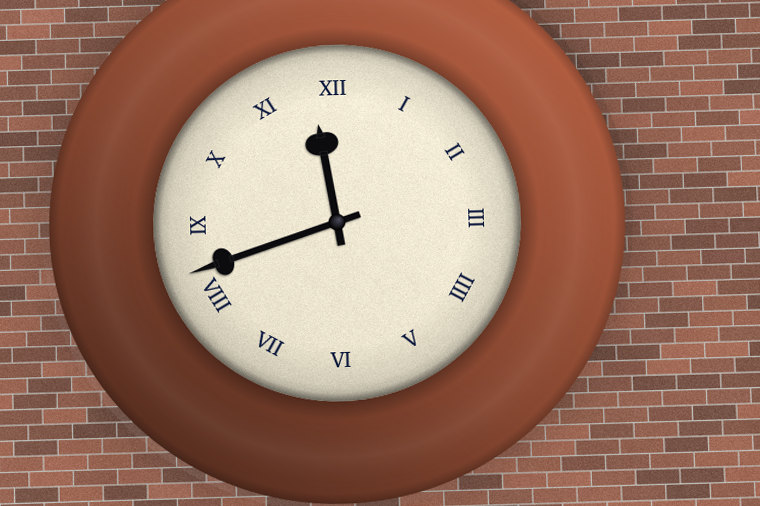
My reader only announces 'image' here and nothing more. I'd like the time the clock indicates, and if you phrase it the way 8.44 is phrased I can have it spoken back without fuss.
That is 11.42
